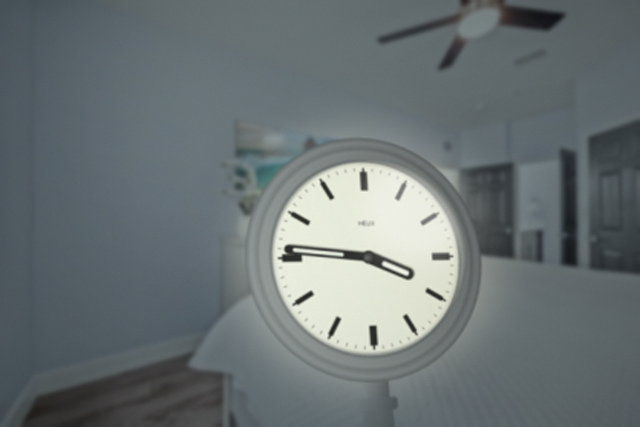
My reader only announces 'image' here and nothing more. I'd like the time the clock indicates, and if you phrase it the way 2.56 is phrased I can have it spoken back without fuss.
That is 3.46
